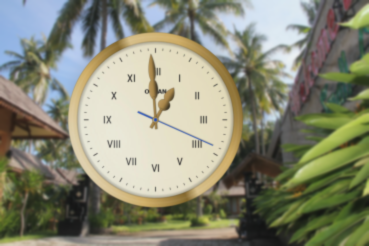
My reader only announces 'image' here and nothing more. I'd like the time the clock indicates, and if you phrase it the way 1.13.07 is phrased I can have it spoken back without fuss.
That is 12.59.19
